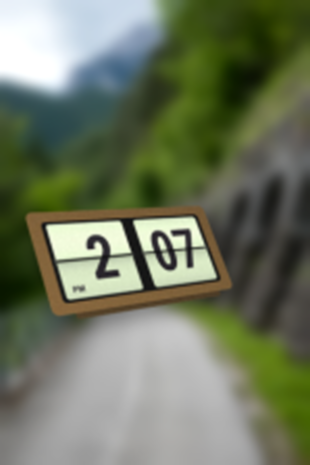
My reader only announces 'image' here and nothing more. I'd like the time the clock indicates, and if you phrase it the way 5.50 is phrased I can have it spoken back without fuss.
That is 2.07
